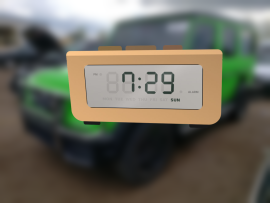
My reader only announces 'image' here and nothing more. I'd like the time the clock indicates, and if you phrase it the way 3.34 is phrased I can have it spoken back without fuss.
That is 7.29
